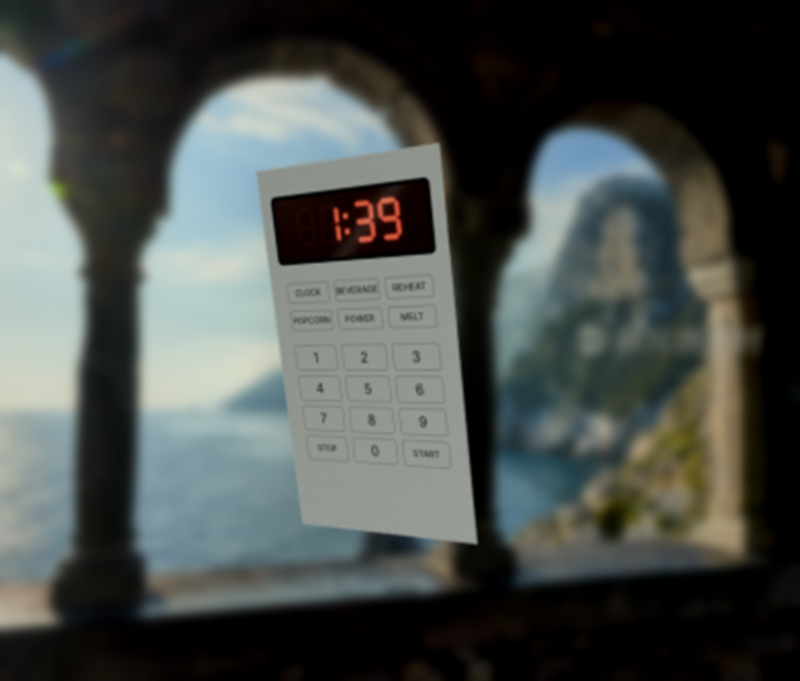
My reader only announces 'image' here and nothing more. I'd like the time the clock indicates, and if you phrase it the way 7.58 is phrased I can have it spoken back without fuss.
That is 1.39
